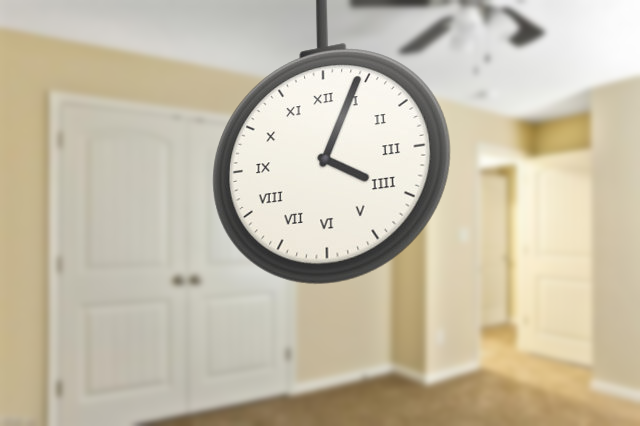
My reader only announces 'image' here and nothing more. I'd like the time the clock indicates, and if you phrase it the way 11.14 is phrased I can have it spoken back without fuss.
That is 4.04
